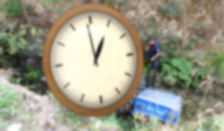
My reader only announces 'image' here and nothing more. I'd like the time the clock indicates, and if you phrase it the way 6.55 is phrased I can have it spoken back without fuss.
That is 12.59
